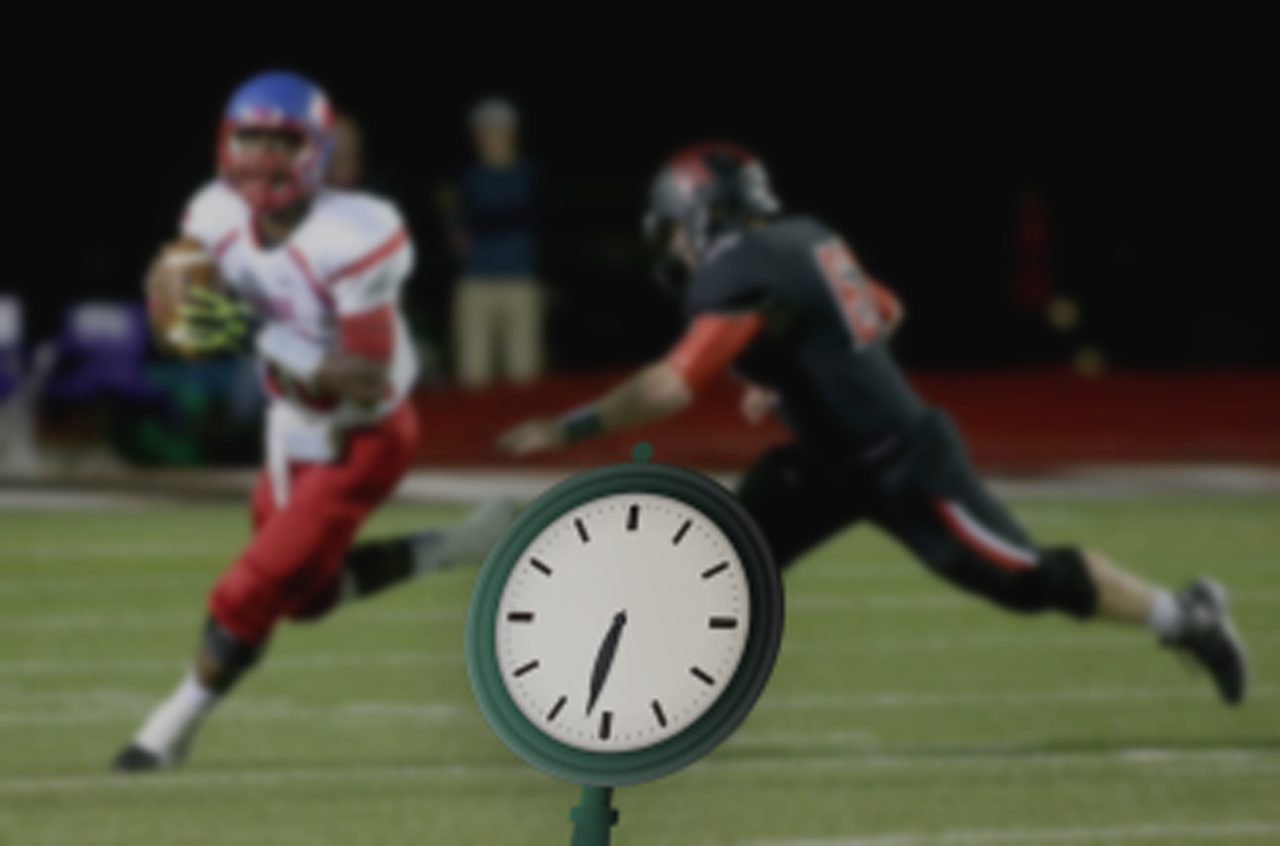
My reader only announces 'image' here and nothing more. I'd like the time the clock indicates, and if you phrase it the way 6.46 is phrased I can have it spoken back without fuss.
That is 6.32
